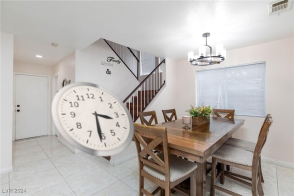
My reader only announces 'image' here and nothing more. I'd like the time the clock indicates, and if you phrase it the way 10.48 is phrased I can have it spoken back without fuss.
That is 3.31
